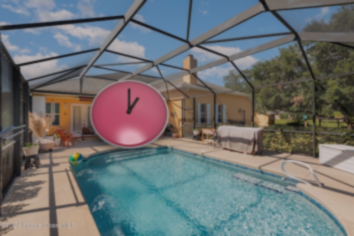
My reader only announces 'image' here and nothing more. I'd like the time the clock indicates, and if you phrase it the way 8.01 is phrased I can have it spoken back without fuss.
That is 1.00
